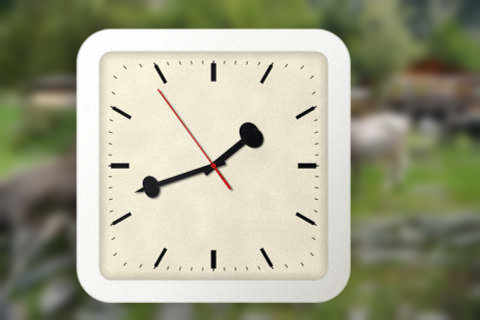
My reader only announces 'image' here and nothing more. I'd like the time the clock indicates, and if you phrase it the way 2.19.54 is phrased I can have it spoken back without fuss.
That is 1.41.54
